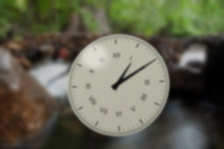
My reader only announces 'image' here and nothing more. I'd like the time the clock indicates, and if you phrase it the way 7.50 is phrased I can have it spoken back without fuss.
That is 1.10
